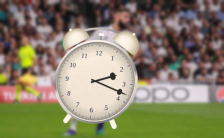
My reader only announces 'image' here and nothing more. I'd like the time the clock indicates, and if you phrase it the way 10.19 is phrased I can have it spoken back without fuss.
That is 2.18
